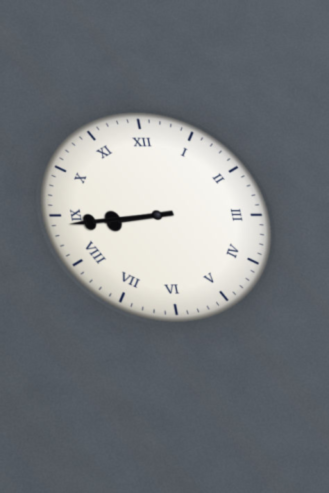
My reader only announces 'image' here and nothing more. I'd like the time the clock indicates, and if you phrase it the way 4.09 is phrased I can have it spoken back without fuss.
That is 8.44
